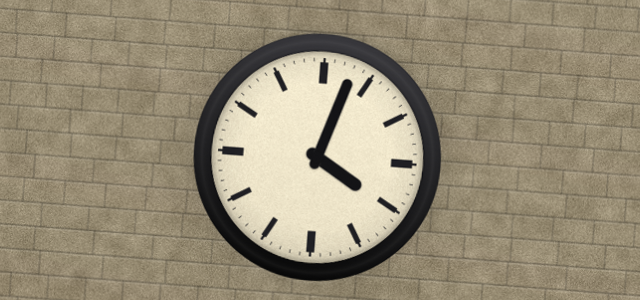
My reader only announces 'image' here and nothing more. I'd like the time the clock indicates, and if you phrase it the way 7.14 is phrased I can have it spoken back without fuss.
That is 4.03
